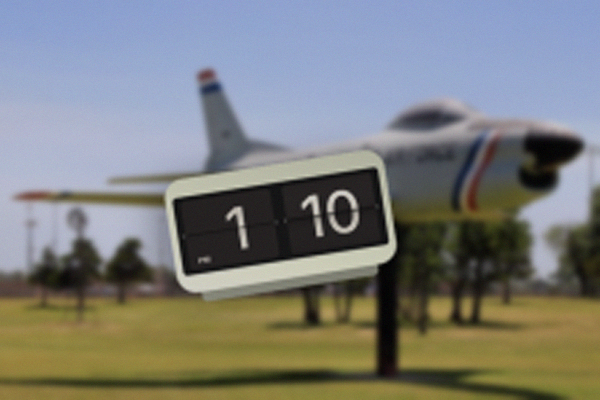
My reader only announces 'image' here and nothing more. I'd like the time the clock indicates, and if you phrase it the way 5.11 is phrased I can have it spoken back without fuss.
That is 1.10
